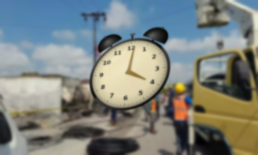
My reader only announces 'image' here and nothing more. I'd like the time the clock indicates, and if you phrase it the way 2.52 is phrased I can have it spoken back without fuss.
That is 4.01
